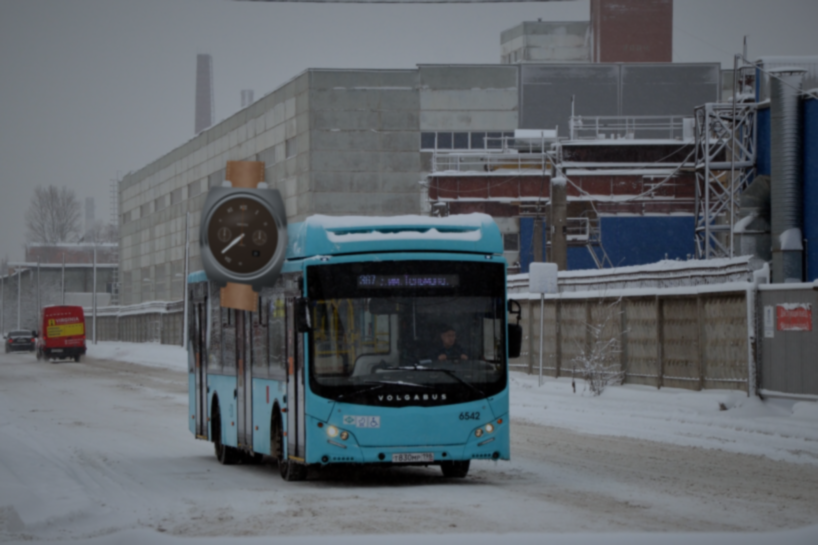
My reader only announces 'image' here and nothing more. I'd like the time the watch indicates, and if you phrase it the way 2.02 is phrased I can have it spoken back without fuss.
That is 7.38
